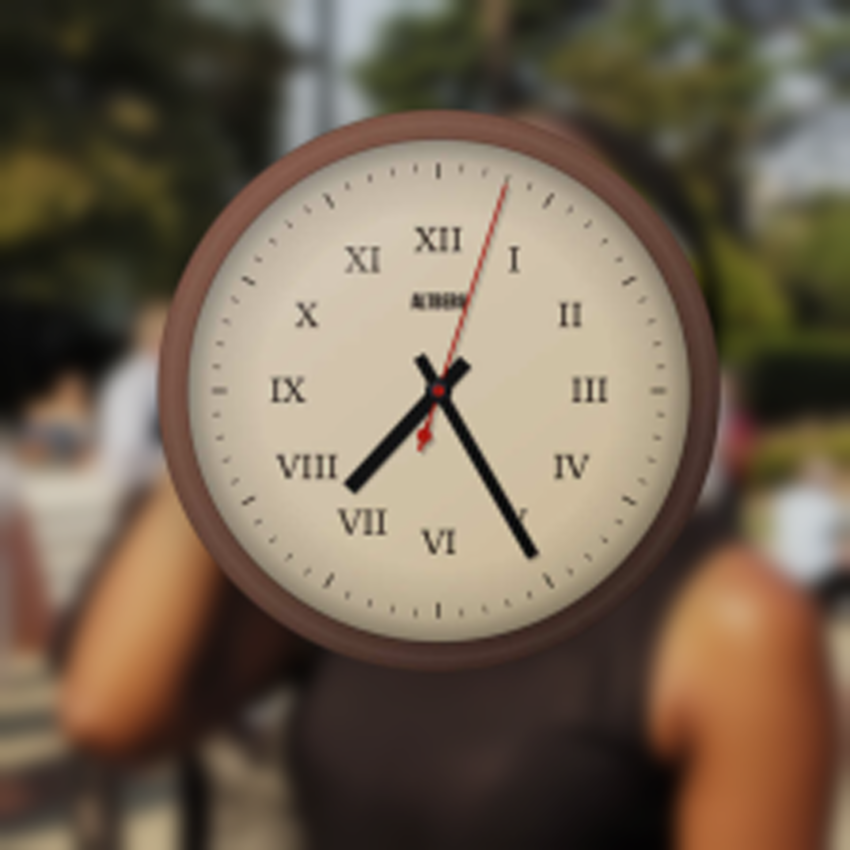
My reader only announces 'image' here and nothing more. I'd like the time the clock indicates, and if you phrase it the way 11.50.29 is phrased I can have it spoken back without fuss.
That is 7.25.03
